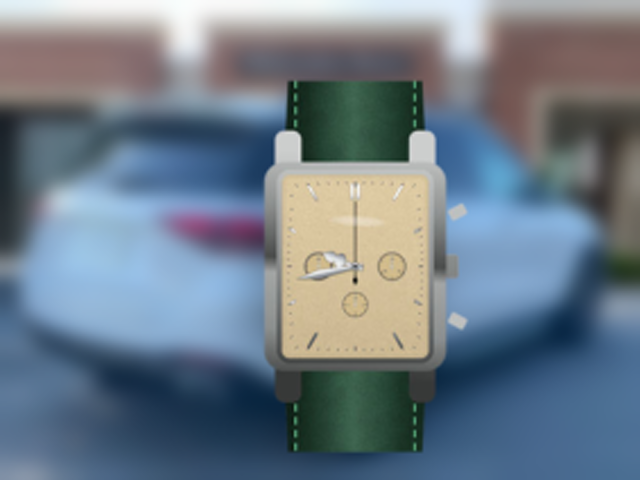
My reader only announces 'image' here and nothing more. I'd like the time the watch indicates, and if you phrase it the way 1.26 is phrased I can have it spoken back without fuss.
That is 9.43
